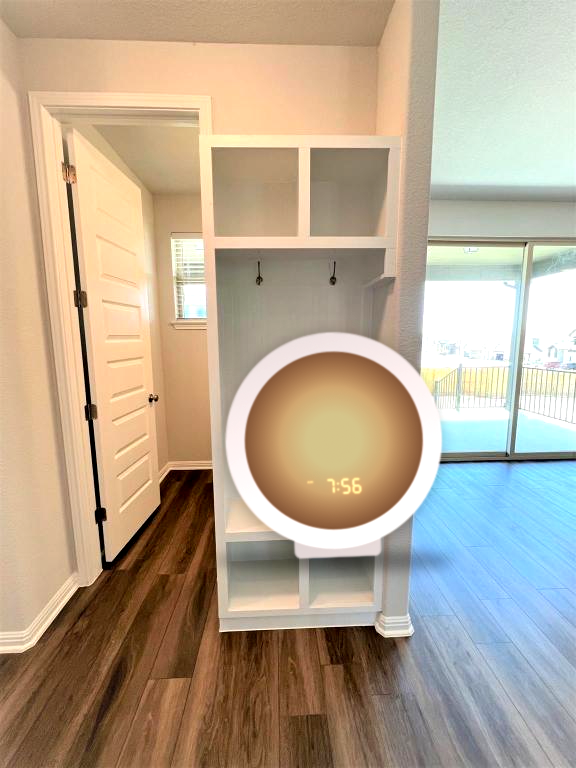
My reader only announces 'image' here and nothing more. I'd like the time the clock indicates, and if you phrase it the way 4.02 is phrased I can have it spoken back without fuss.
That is 7.56
